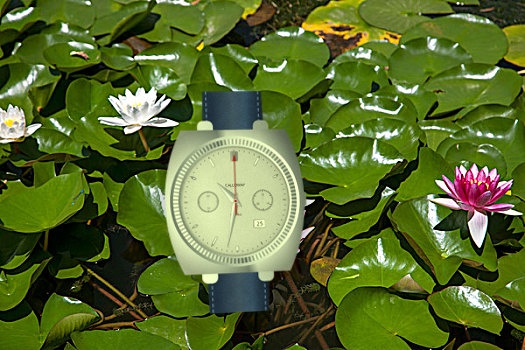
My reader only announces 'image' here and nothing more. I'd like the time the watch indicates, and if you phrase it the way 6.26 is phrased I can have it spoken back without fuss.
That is 10.32
